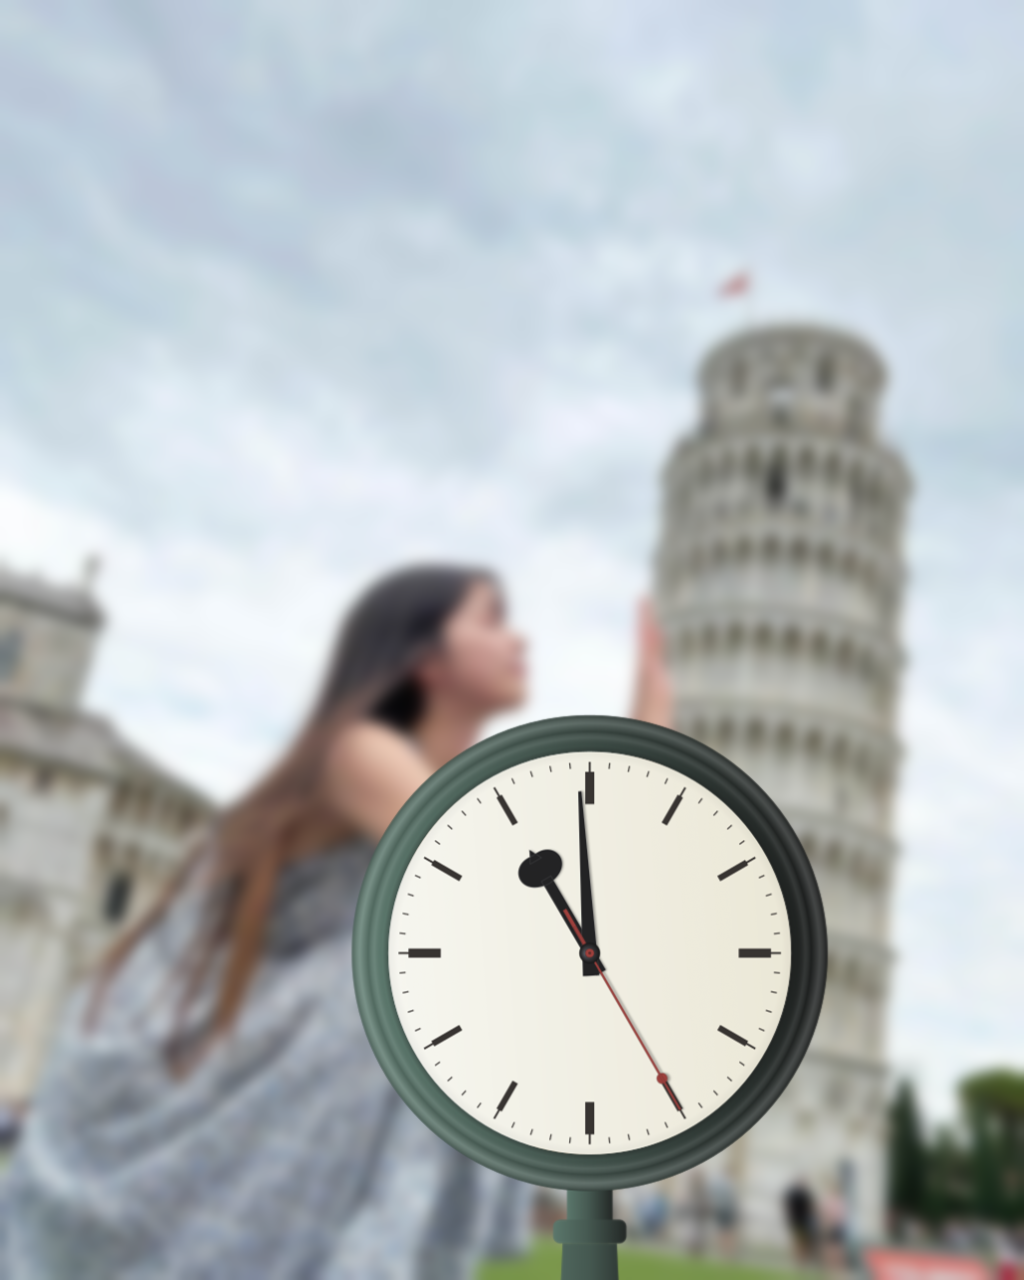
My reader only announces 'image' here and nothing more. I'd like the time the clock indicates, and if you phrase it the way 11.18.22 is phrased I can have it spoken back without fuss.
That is 10.59.25
